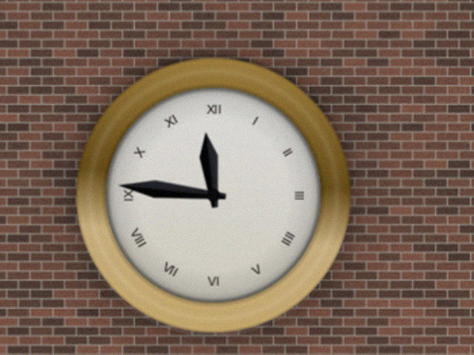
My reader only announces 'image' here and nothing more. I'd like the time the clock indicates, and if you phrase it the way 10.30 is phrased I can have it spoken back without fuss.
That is 11.46
